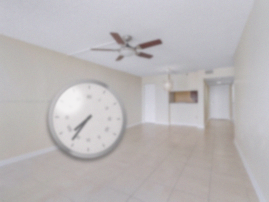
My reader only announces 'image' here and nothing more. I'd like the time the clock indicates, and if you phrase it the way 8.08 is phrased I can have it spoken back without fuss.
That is 7.36
